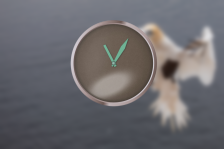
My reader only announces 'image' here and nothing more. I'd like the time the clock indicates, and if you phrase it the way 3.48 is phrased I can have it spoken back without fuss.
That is 11.05
